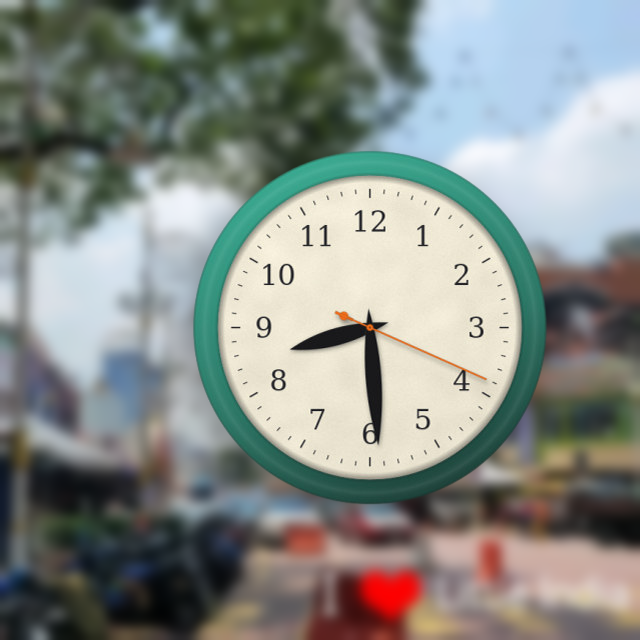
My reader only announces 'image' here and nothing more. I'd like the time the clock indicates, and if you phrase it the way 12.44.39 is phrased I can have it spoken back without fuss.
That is 8.29.19
